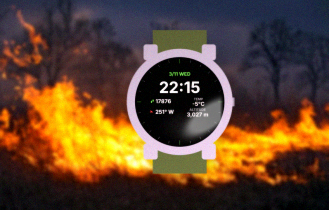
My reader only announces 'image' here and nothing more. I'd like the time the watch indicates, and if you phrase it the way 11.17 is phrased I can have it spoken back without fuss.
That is 22.15
